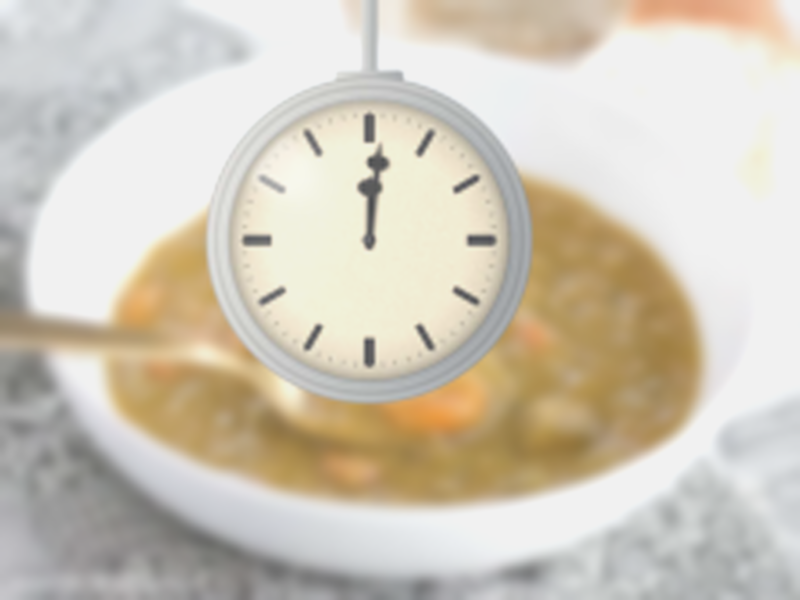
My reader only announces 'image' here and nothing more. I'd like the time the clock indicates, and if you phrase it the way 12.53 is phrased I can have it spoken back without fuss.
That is 12.01
